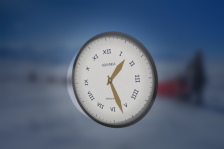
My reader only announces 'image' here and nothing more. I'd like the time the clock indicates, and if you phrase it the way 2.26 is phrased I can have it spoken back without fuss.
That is 1.27
